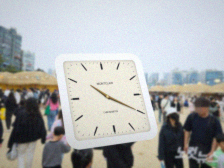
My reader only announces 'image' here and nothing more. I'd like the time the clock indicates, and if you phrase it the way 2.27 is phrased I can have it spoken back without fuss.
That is 10.20
